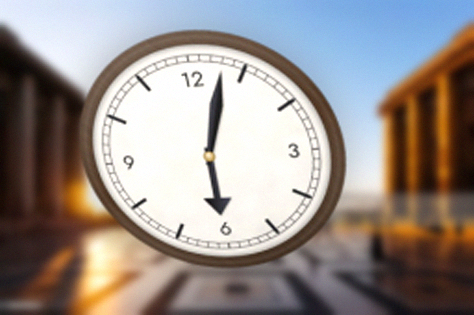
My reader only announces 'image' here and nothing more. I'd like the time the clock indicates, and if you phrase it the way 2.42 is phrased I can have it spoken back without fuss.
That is 6.03
